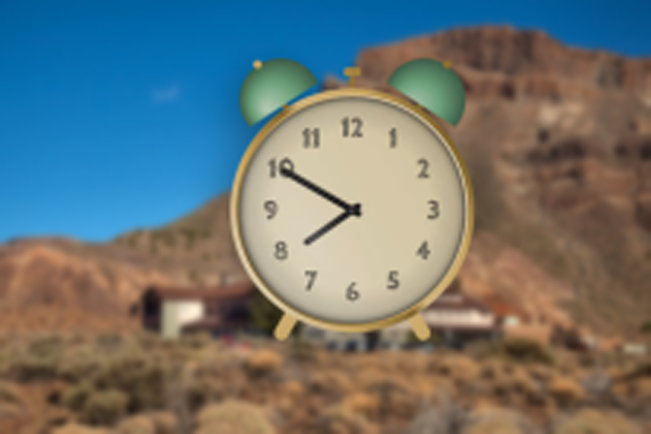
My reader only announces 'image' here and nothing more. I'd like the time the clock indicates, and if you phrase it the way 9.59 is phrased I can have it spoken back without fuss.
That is 7.50
